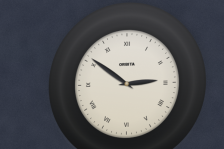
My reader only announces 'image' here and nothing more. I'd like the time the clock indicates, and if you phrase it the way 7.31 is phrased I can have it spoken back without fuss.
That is 2.51
